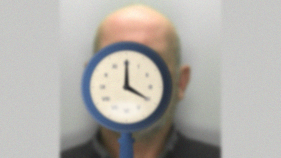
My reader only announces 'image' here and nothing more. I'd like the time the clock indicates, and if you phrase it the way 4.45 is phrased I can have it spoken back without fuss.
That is 4.00
